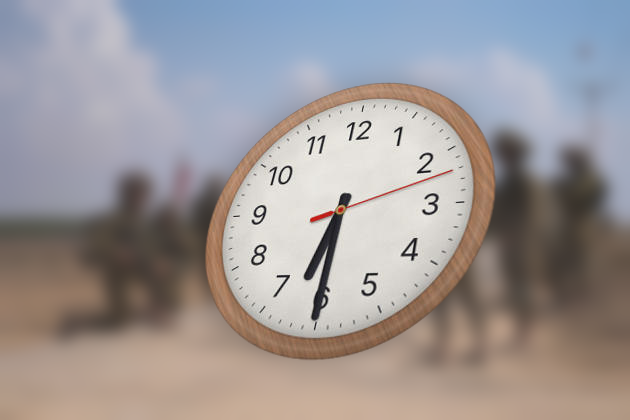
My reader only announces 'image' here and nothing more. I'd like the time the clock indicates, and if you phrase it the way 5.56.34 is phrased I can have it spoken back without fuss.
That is 6.30.12
